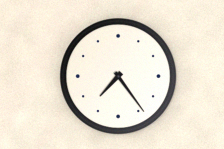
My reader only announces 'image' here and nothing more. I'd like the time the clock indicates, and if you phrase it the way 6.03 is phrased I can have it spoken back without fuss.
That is 7.24
